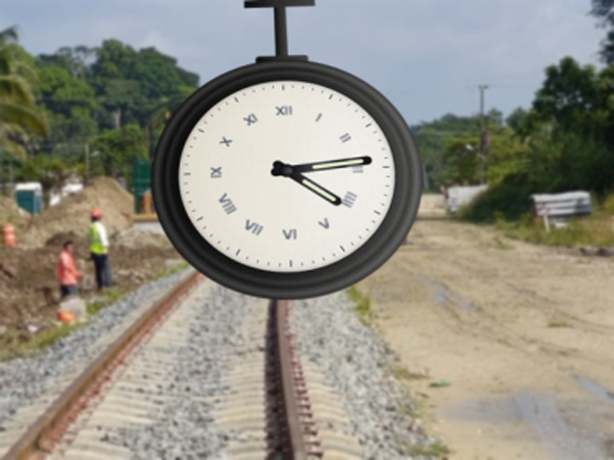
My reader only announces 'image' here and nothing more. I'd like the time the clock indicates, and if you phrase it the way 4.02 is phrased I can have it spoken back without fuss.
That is 4.14
